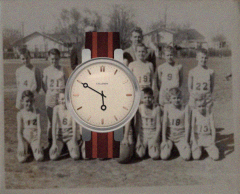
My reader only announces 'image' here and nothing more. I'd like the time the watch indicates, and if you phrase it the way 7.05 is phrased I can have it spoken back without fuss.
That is 5.50
